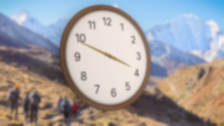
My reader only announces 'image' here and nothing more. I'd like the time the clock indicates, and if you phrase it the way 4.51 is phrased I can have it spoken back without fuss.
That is 3.49
